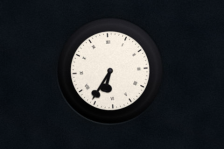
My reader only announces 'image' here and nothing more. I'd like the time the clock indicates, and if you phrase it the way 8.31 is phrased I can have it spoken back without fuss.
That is 6.36
